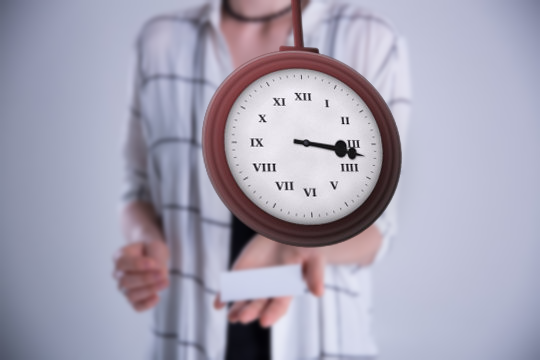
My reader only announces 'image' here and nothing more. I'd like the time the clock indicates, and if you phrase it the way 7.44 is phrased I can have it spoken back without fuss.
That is 3.17
